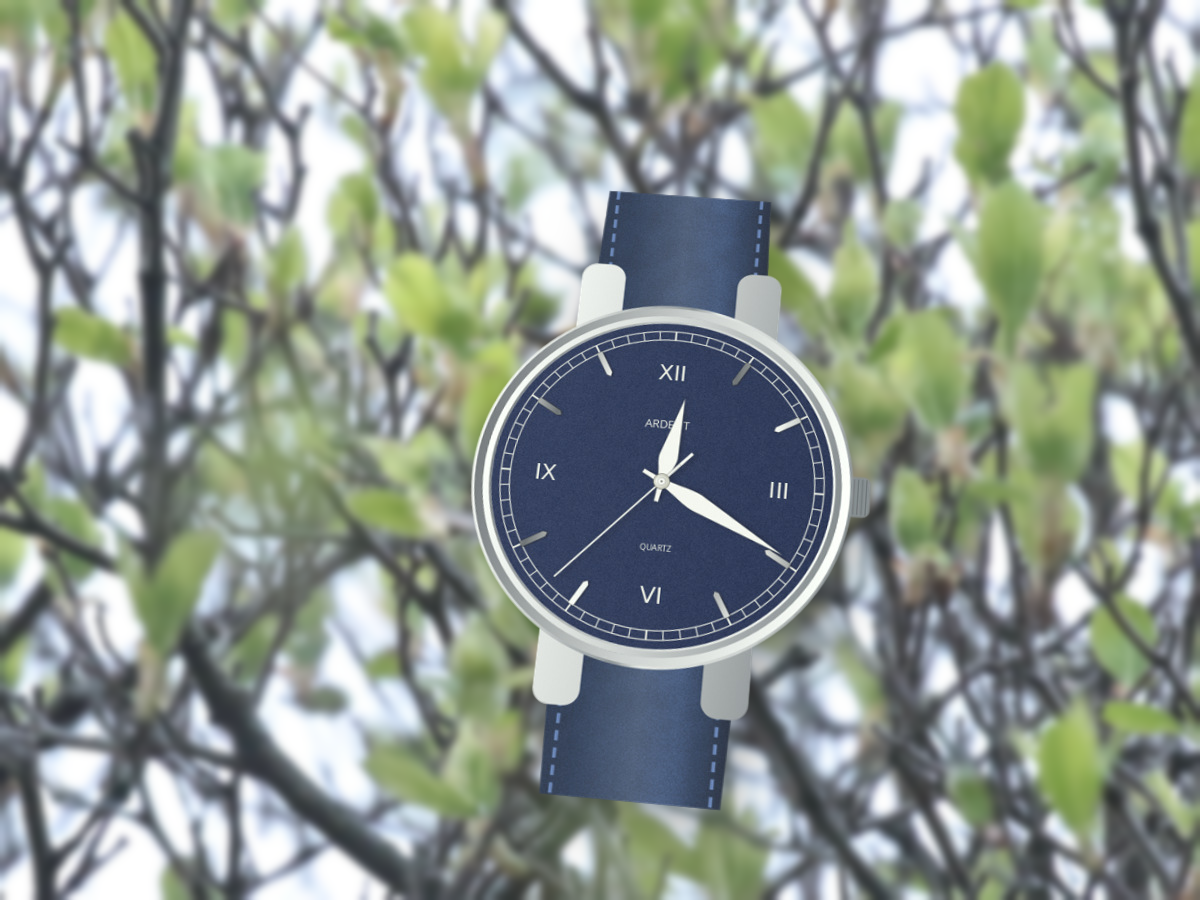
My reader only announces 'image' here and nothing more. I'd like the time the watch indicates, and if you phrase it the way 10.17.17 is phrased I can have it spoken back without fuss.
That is 12.19.37
